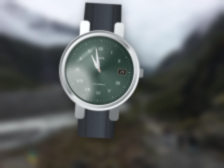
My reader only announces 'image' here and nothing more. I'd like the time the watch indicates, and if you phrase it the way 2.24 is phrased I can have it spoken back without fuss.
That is 10.58
